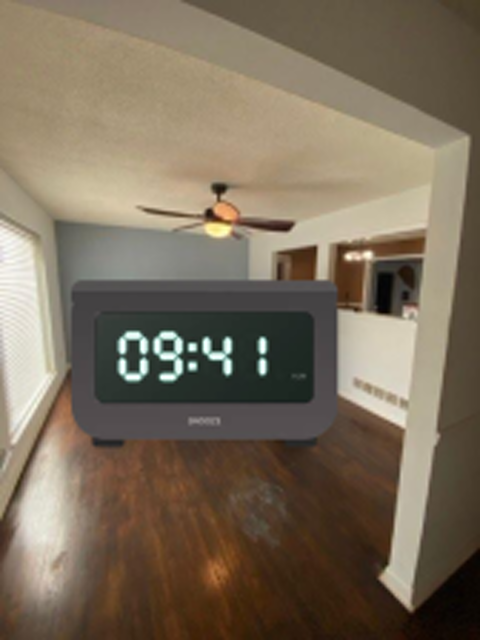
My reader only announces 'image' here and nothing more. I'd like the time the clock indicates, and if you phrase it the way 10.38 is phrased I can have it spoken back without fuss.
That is 9.41
